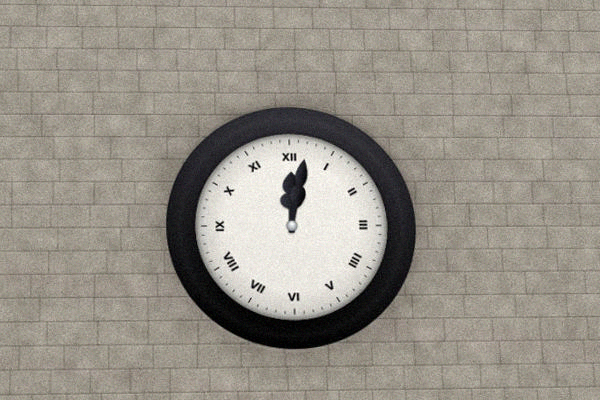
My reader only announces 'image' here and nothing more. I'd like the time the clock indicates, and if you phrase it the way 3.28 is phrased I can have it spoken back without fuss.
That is 12.02
